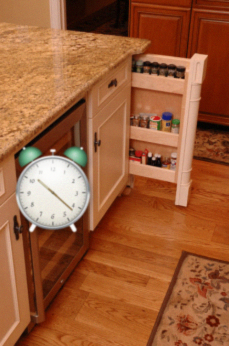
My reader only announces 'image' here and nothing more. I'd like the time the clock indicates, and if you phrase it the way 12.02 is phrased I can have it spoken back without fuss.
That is 10.22
